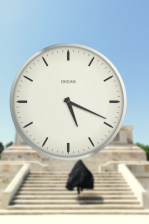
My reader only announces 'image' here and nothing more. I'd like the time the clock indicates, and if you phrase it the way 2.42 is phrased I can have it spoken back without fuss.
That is 5.19
